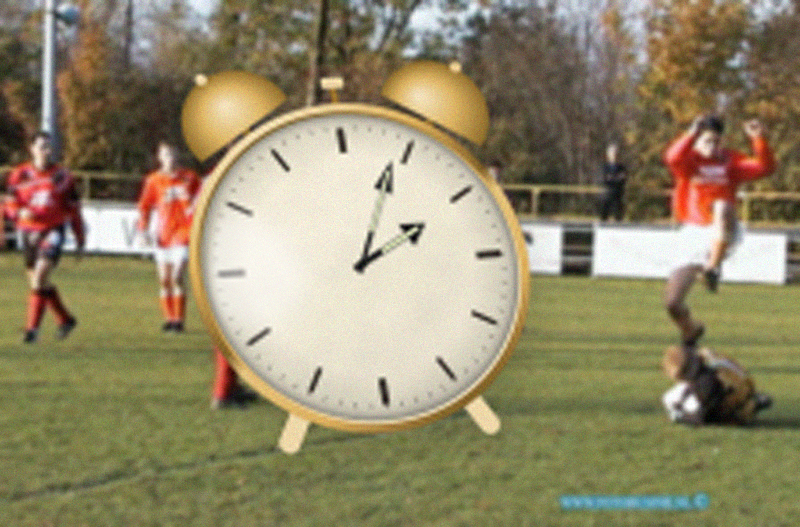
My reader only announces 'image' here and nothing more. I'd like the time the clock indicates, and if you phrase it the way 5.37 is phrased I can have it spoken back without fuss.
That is 2.04
